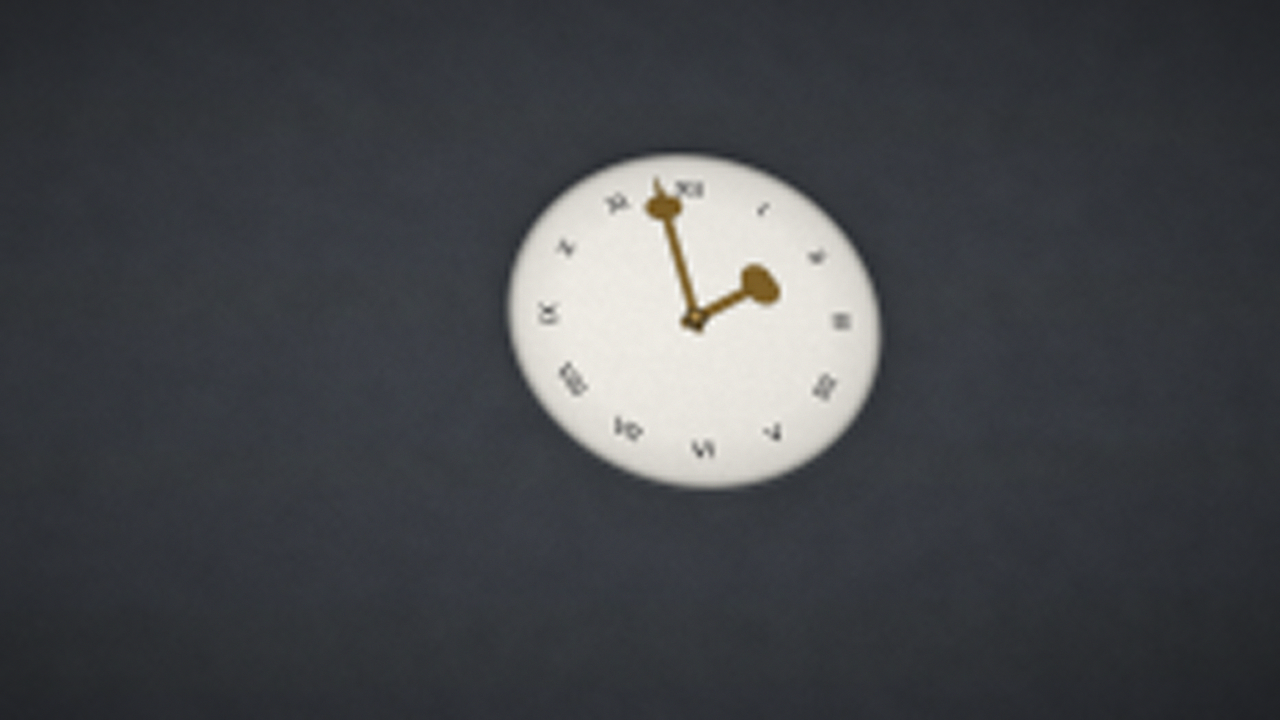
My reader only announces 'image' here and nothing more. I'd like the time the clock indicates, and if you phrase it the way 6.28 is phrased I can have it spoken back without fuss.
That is 1.58
